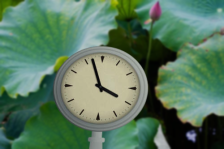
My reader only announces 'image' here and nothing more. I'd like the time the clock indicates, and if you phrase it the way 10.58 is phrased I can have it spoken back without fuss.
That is 3.57
